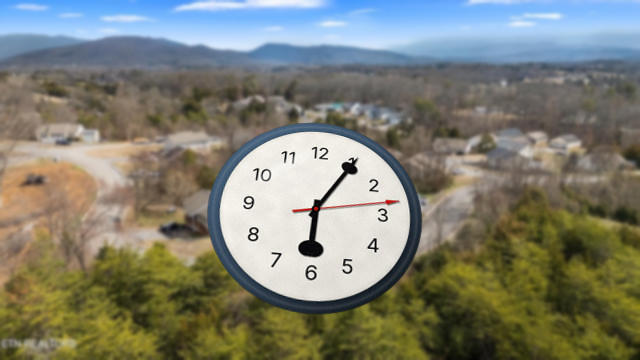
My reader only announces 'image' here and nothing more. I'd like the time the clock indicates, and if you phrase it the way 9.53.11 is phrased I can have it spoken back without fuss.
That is 6.05.13
